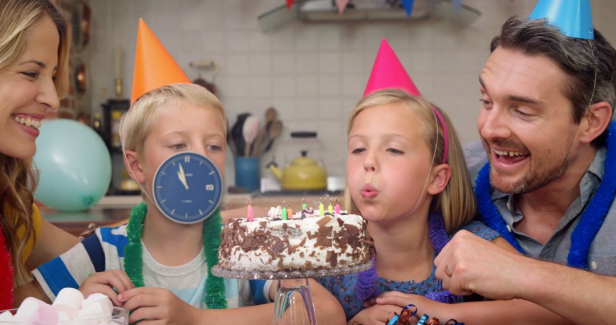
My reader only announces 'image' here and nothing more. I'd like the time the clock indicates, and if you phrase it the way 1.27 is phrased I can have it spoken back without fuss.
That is 10.57
